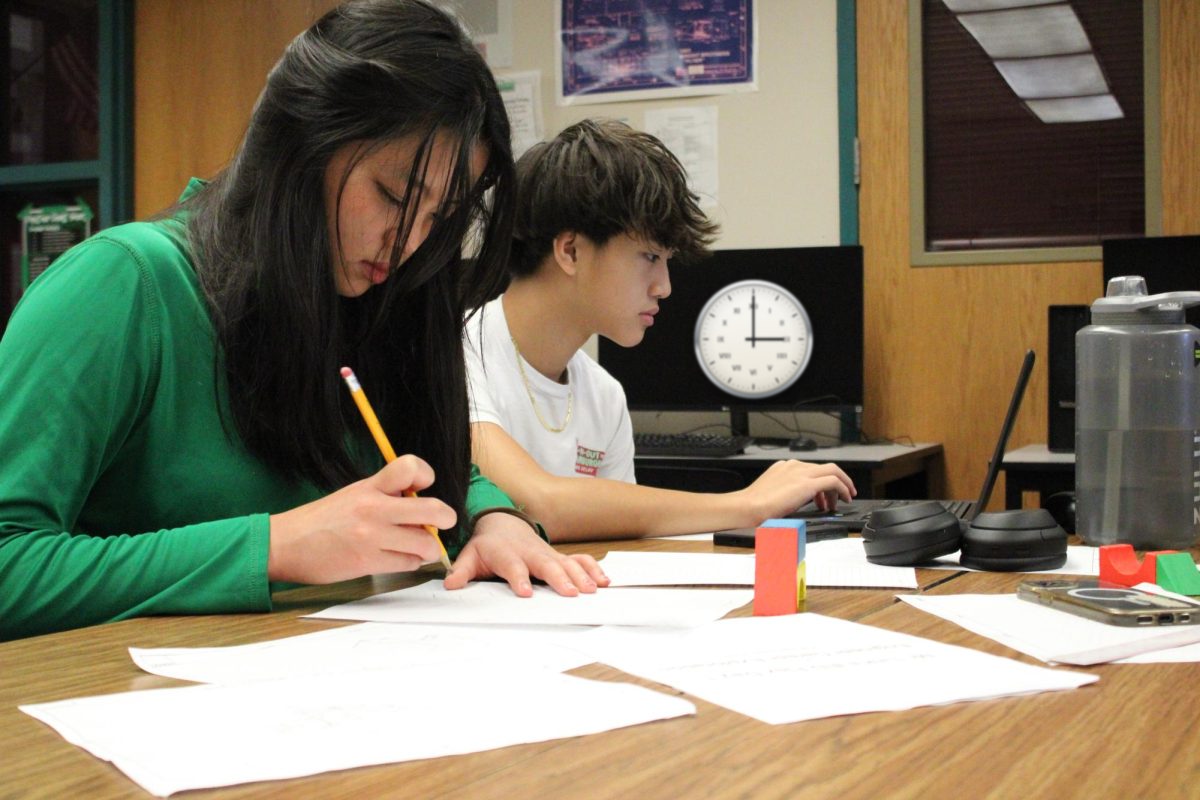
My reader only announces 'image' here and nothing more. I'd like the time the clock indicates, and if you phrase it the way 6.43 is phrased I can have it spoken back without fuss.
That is 3.00
